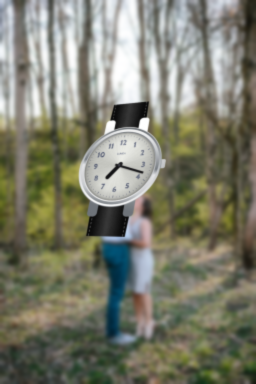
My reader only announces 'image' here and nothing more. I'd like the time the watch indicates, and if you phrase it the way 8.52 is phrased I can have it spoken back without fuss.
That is 7.18
